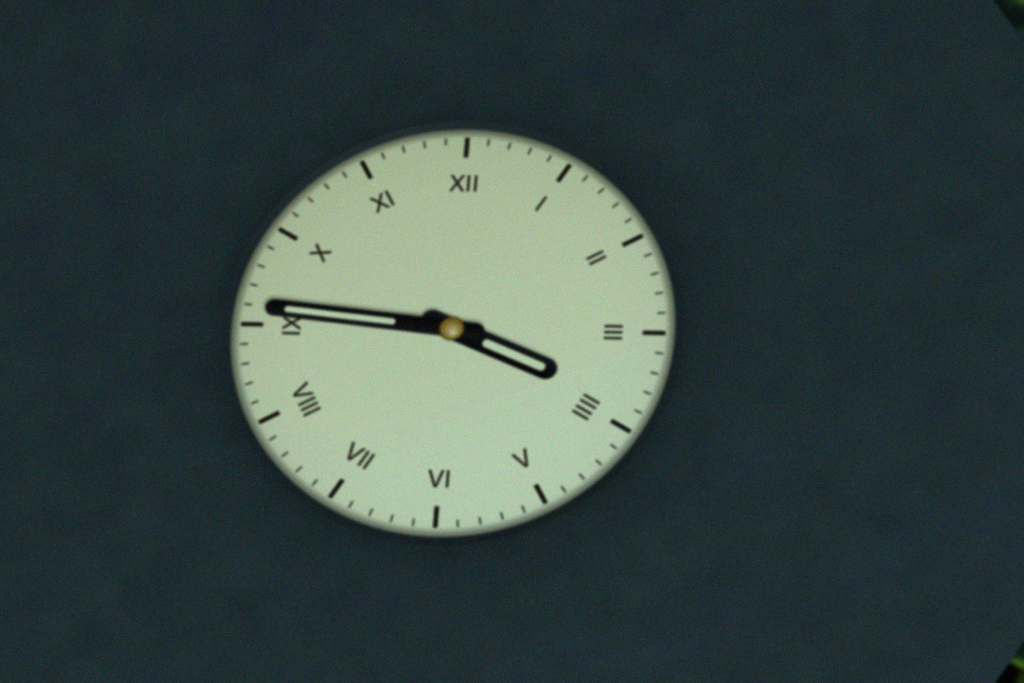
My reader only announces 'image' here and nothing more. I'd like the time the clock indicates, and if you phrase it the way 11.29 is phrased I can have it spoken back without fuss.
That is 3.46
